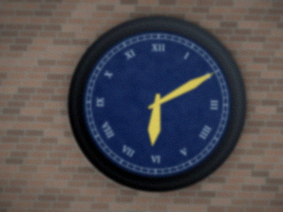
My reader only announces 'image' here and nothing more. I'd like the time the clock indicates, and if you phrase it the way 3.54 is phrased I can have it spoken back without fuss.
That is 6.10
